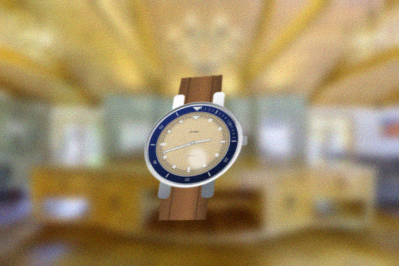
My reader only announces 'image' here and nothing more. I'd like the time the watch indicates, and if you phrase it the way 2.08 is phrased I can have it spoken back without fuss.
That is 2.42
